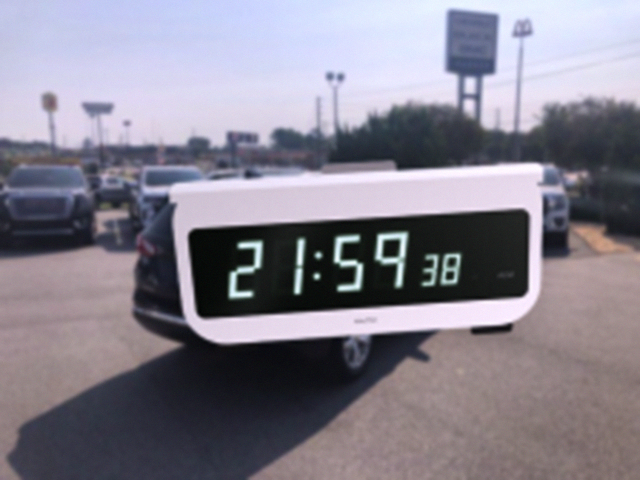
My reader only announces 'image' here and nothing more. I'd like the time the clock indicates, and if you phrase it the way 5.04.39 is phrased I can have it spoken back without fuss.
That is 21.59.38
